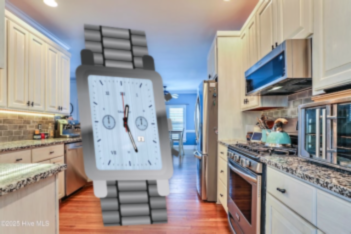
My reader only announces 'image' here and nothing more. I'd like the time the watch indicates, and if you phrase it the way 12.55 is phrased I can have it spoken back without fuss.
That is 12.27
